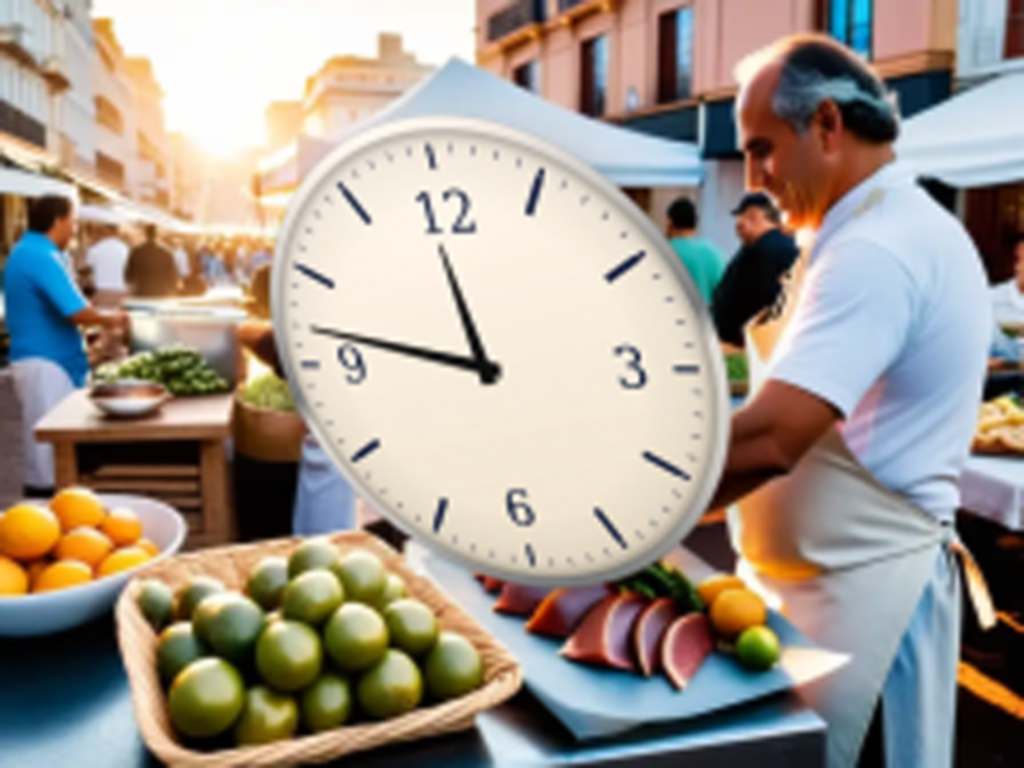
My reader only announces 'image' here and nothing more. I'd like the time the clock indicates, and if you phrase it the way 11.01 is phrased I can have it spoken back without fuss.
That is 11.47
